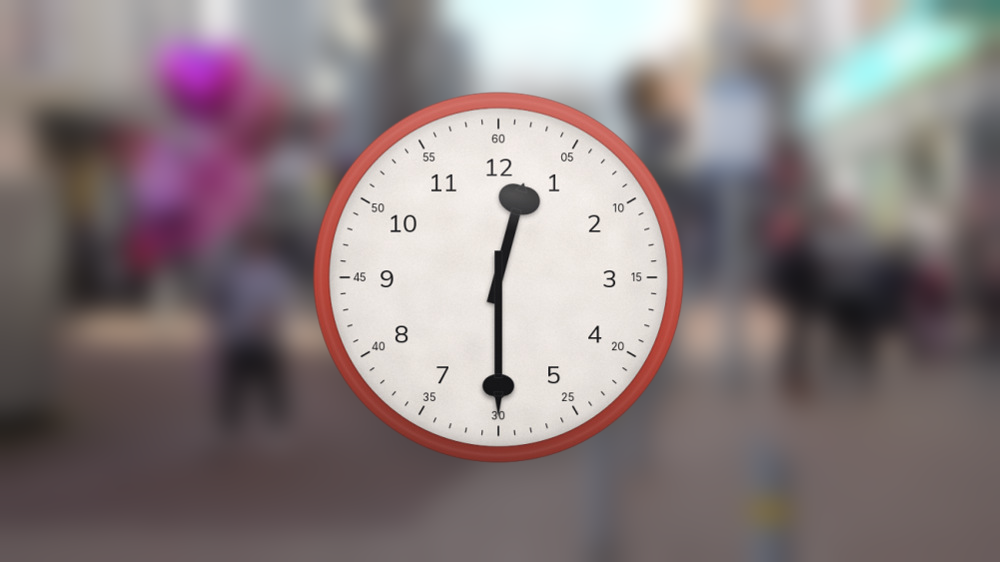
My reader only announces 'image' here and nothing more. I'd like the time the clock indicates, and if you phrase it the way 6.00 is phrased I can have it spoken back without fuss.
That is 12.30
